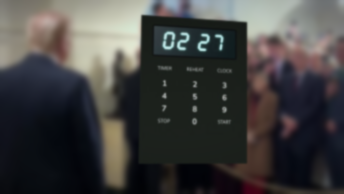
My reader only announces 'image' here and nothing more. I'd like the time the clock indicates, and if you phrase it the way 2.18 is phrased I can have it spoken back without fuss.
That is 2.27
